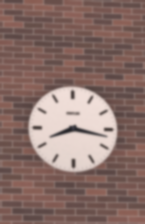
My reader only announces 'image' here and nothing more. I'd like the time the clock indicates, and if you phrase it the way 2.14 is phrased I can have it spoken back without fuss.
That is 8.17
